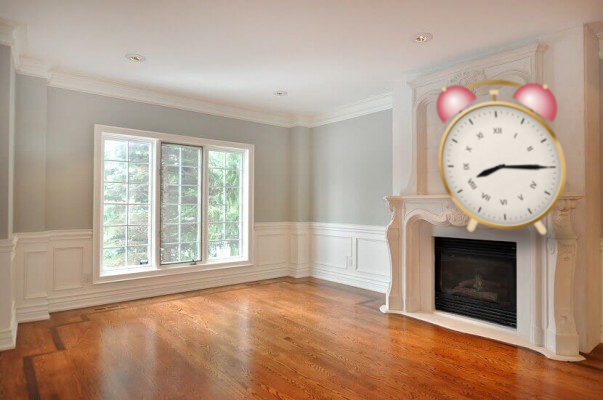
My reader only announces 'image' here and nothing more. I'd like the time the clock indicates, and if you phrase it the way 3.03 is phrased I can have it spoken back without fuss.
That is 8.15
